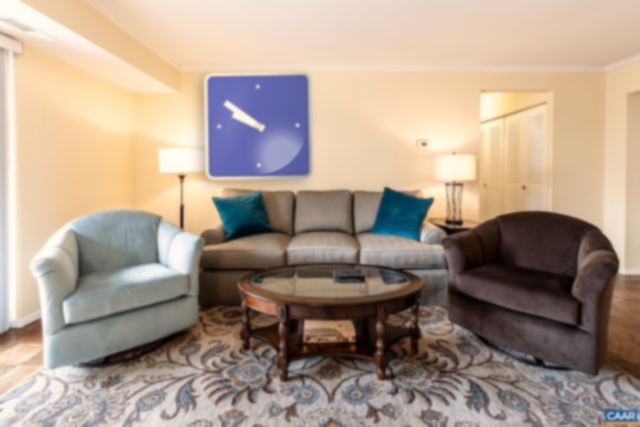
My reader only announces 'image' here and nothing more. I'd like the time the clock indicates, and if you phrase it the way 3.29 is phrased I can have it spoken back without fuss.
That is 9.51
